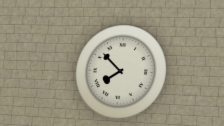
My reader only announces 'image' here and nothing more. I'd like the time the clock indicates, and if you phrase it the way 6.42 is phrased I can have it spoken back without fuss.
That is 7.52
